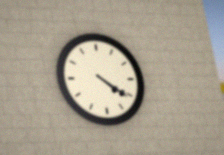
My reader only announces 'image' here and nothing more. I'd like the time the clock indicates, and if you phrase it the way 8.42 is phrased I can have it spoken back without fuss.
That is 4.21
